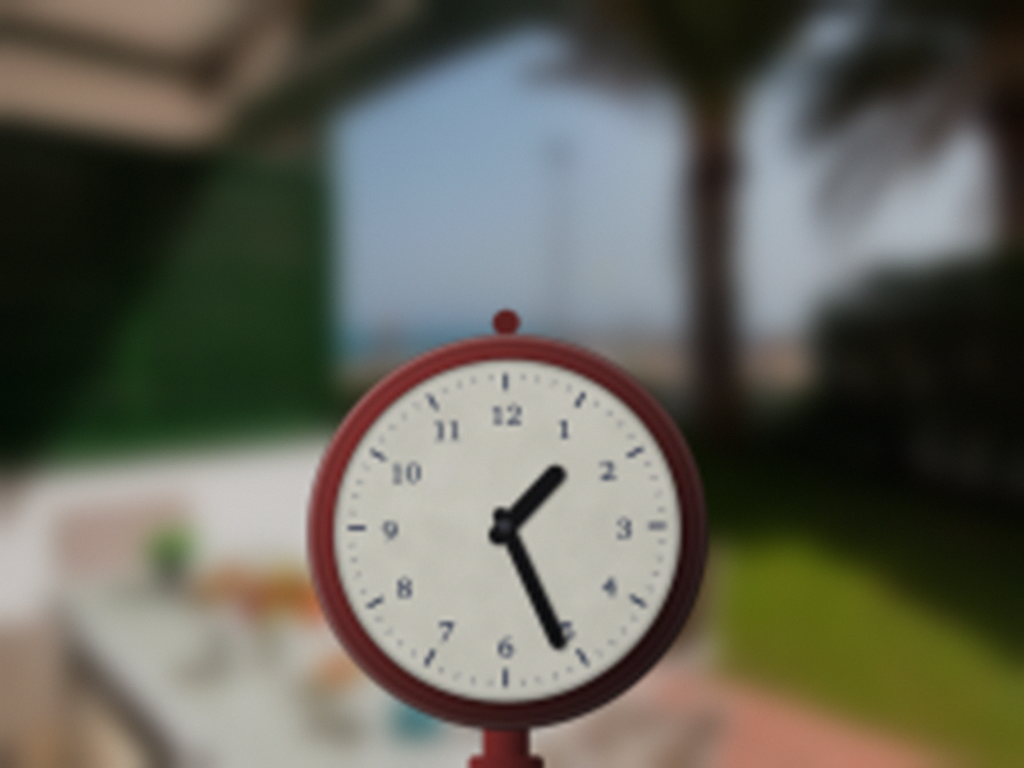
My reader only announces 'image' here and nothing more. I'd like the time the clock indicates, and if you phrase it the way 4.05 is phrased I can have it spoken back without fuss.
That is 1.26
